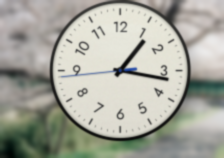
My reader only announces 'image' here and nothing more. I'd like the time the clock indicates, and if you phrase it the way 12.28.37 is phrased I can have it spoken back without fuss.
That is 1.16.44
